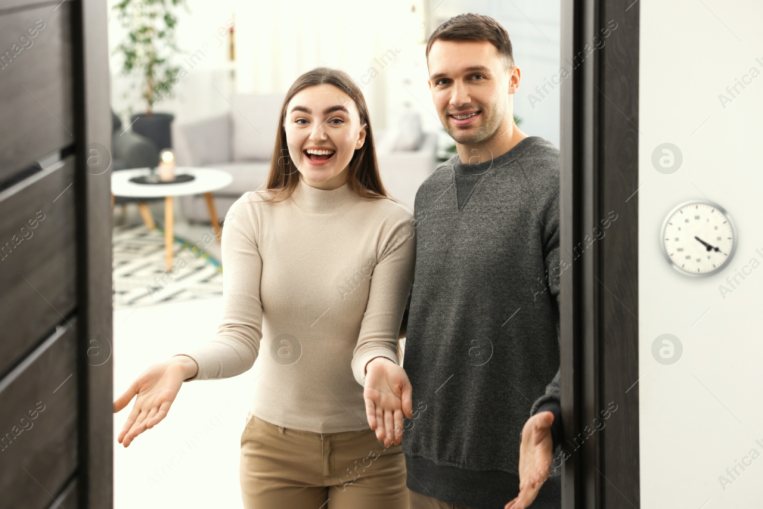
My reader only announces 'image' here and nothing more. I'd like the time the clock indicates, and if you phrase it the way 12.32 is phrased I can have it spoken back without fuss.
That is 4.20
